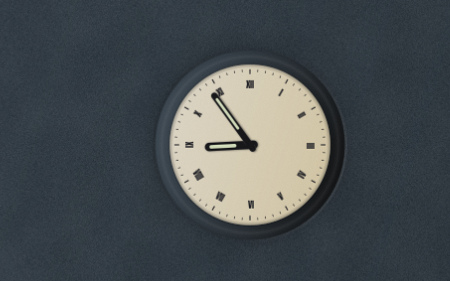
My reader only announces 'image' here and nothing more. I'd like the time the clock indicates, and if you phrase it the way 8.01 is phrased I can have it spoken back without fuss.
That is 8.54
